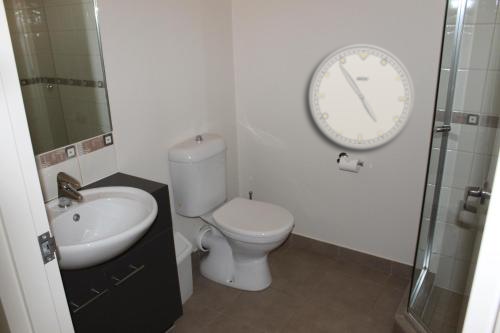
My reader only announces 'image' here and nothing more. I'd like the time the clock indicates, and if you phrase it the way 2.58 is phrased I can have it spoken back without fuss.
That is 4.54
